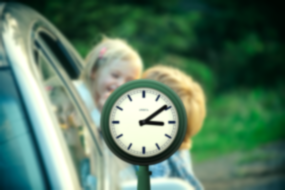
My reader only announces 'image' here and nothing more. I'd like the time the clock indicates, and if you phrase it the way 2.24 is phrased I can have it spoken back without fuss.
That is 3.09
